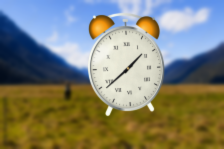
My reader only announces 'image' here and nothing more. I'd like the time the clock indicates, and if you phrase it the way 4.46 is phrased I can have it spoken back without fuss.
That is 1.39
